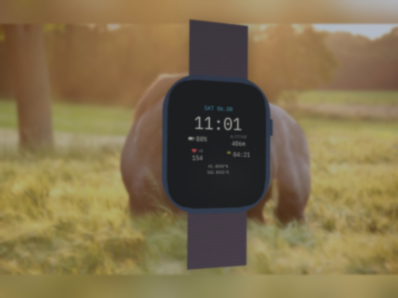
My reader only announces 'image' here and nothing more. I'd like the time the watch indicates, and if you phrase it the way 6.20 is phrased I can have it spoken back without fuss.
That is 11.01
